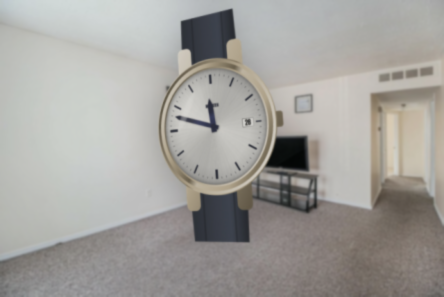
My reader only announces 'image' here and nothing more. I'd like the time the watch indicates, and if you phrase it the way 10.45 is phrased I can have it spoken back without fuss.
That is 11.48
